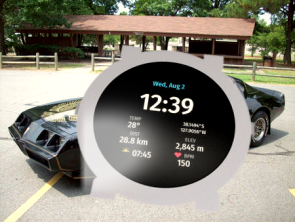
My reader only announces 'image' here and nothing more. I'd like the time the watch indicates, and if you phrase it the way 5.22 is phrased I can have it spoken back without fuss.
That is 12.39
